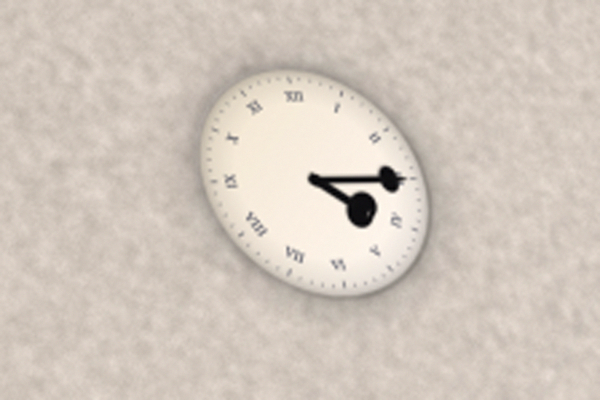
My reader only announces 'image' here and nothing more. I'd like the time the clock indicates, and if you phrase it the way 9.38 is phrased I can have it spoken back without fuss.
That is 4.15
